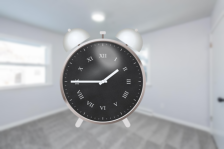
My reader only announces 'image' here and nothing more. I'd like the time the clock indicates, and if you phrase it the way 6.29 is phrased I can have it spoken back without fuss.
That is 1.45
